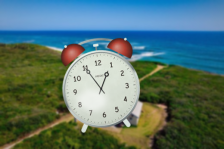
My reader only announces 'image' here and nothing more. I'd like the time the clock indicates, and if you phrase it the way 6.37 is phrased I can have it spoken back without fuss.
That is 12.55
